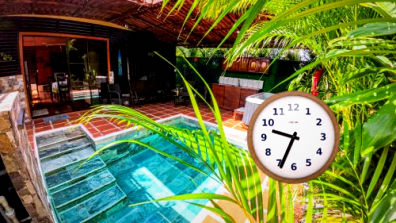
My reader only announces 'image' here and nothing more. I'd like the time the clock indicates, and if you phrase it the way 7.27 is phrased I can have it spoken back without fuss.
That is 9.34
